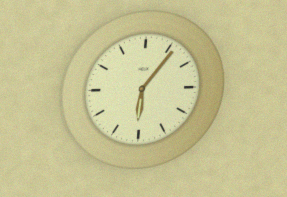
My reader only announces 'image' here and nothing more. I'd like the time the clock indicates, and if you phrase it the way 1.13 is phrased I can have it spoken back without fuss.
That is 6.06
